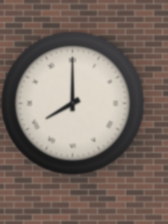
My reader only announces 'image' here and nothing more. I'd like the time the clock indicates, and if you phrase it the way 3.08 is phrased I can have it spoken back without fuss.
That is 8.00
